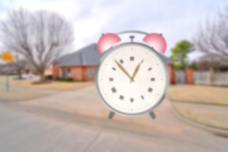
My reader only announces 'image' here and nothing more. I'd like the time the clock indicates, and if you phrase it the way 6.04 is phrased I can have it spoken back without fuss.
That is 12.53
